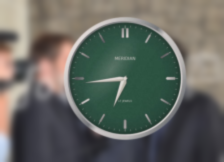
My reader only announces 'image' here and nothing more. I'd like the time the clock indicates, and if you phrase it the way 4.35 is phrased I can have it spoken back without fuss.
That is 6.44
